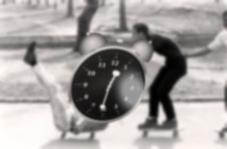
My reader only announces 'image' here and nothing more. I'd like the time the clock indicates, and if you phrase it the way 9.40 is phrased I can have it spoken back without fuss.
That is 12.31
